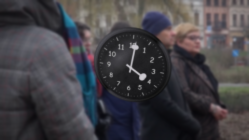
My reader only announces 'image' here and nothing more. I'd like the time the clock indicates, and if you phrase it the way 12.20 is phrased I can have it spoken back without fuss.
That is 4.01
